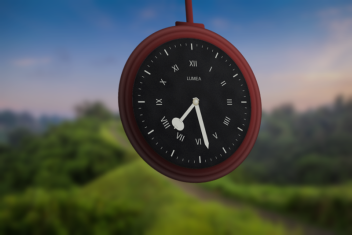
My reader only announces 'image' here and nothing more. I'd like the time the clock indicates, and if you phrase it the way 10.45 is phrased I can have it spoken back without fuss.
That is 7.28
